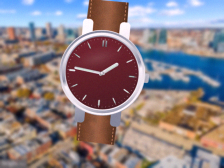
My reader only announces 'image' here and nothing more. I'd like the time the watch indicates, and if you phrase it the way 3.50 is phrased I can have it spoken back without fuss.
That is 1.46
